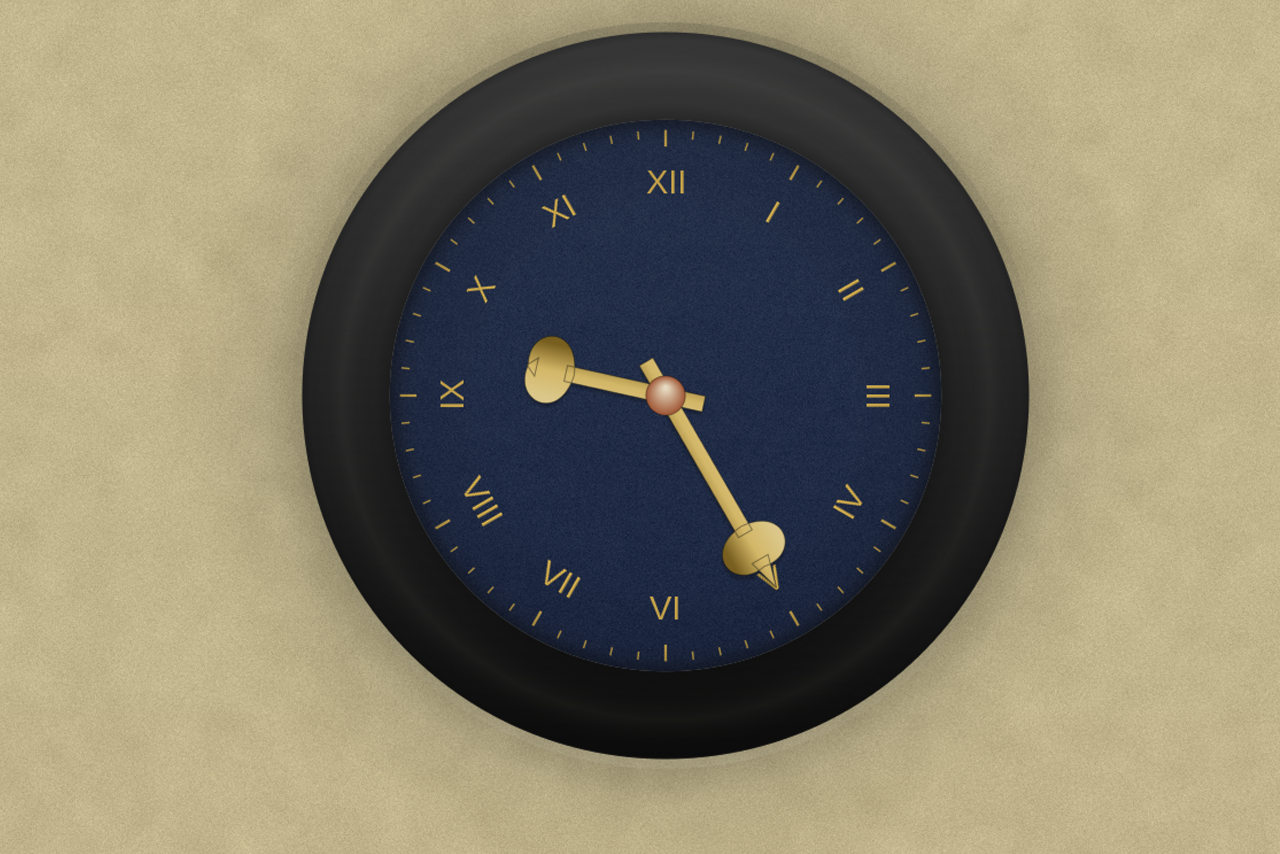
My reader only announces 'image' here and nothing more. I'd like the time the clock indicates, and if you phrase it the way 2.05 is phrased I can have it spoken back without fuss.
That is 9.25
